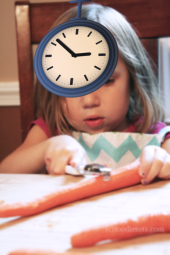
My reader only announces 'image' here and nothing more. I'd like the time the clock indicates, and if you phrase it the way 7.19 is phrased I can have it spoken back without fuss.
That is 2.52
